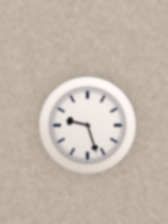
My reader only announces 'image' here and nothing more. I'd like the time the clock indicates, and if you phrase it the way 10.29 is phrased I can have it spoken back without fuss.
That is 9.27
